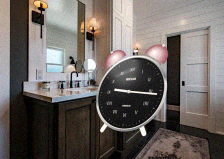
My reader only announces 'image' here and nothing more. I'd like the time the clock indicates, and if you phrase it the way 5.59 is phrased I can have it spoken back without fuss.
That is 9.16
